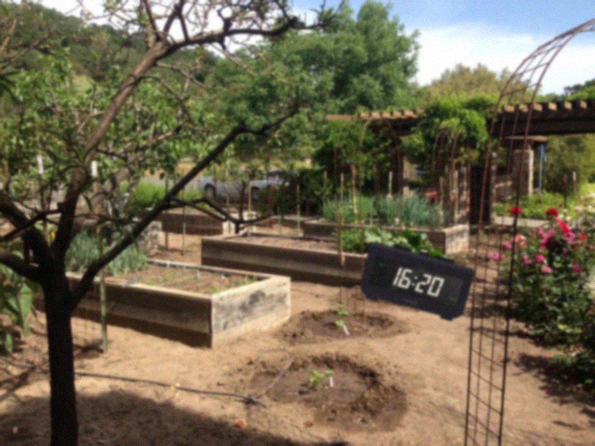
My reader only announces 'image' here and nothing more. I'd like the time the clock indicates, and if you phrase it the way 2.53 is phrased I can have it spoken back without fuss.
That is 16.20
